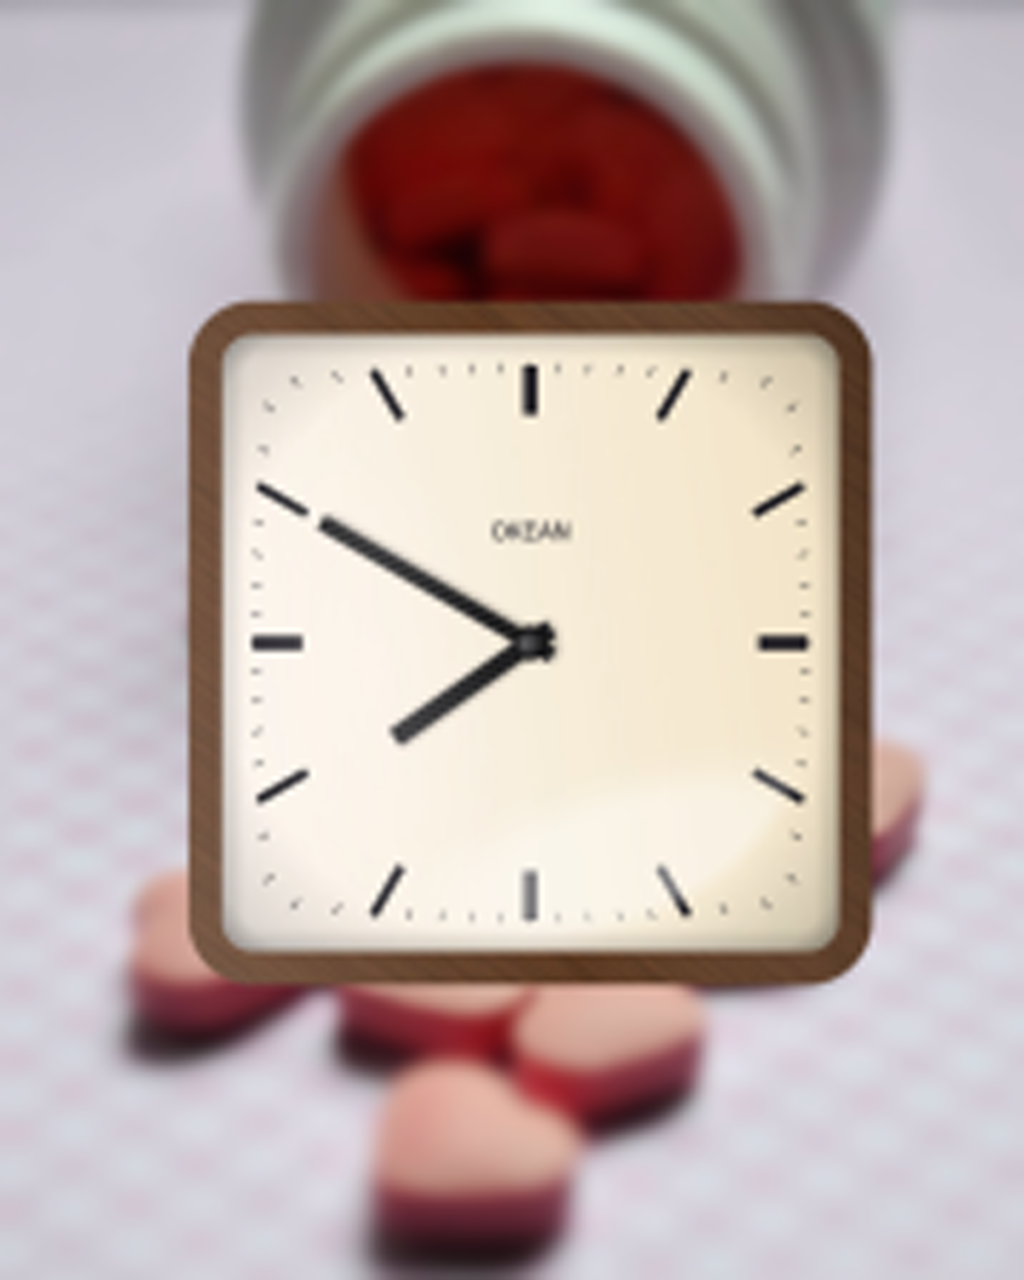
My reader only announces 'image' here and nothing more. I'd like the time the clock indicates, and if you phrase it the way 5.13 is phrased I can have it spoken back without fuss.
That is 7.50
